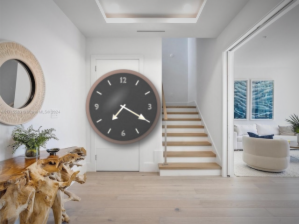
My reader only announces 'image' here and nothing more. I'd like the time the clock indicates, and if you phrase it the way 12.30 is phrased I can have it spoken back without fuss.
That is 7.20
